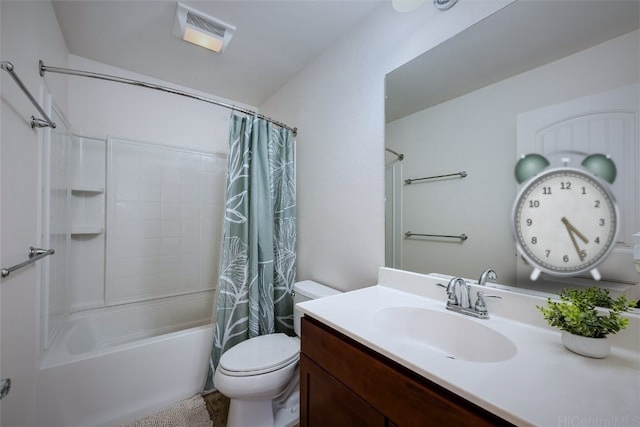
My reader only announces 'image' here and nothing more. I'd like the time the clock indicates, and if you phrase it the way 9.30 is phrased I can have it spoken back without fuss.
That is 4.26
